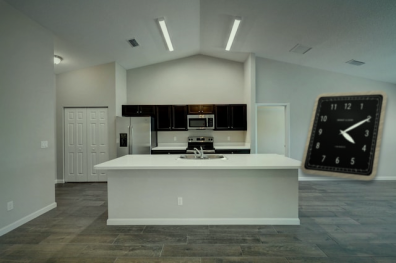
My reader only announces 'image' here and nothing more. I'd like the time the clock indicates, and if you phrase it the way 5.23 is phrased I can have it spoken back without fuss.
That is 4.10
